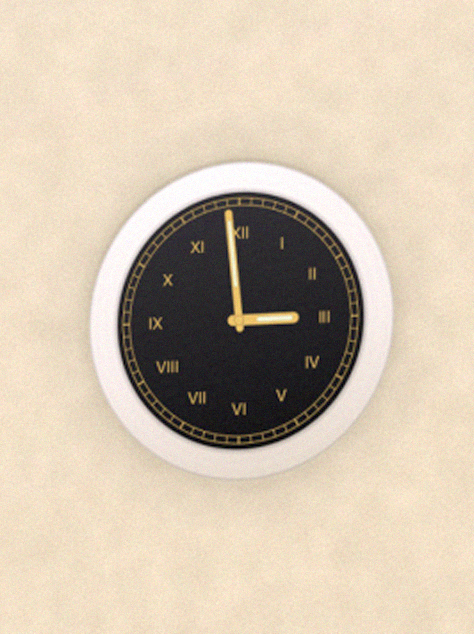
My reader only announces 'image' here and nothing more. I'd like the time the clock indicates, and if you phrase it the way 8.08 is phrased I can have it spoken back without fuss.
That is 2.59
